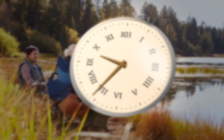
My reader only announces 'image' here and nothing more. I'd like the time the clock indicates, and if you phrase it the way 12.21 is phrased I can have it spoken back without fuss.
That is 9.36
